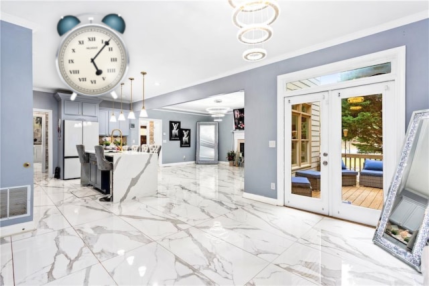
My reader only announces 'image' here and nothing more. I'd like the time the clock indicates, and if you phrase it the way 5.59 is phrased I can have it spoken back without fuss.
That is 5.07
